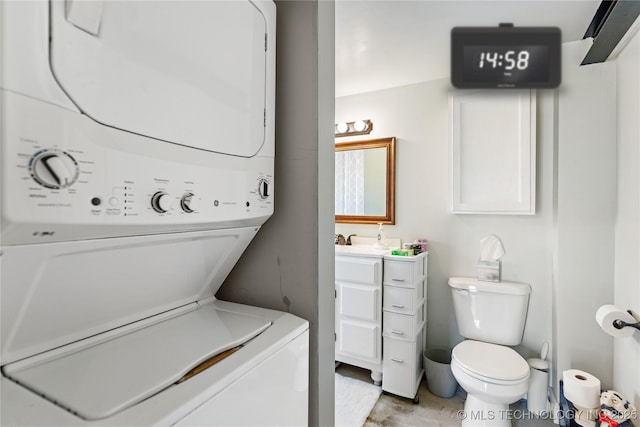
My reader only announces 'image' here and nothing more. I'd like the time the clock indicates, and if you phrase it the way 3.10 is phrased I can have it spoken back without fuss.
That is 14.58
